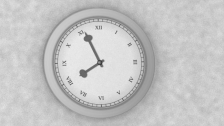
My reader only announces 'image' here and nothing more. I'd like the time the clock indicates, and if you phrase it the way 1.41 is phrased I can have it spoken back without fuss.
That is 7.56
